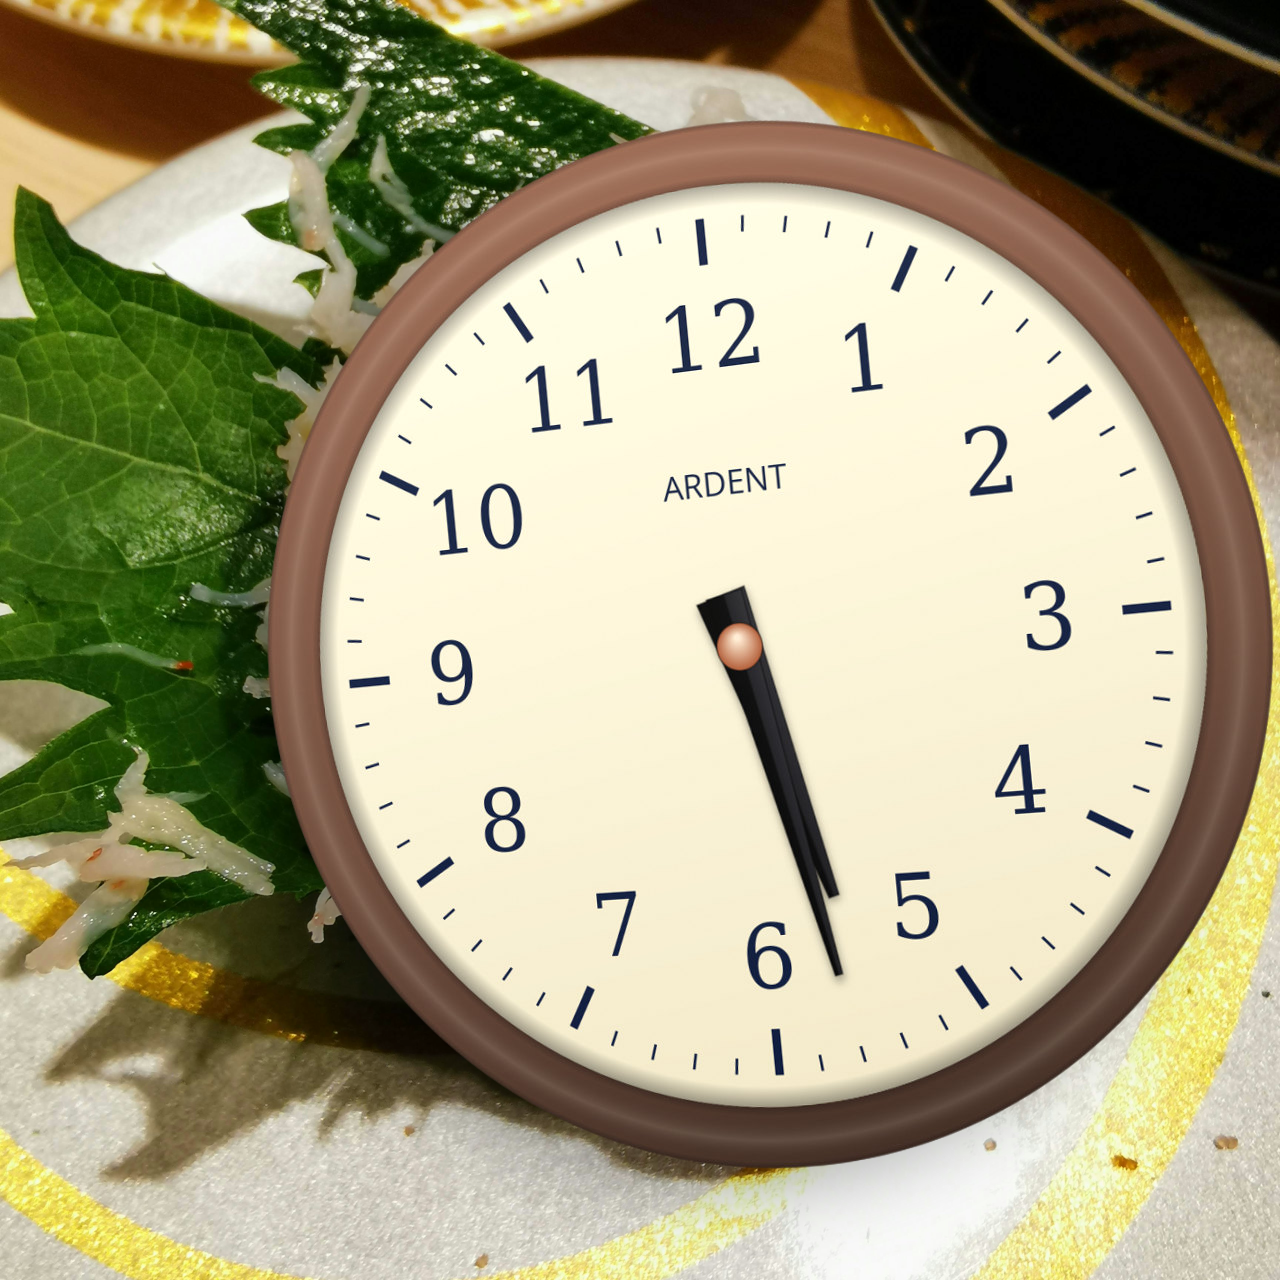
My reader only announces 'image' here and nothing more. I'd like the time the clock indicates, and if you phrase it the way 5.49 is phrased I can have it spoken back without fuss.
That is 5.28
